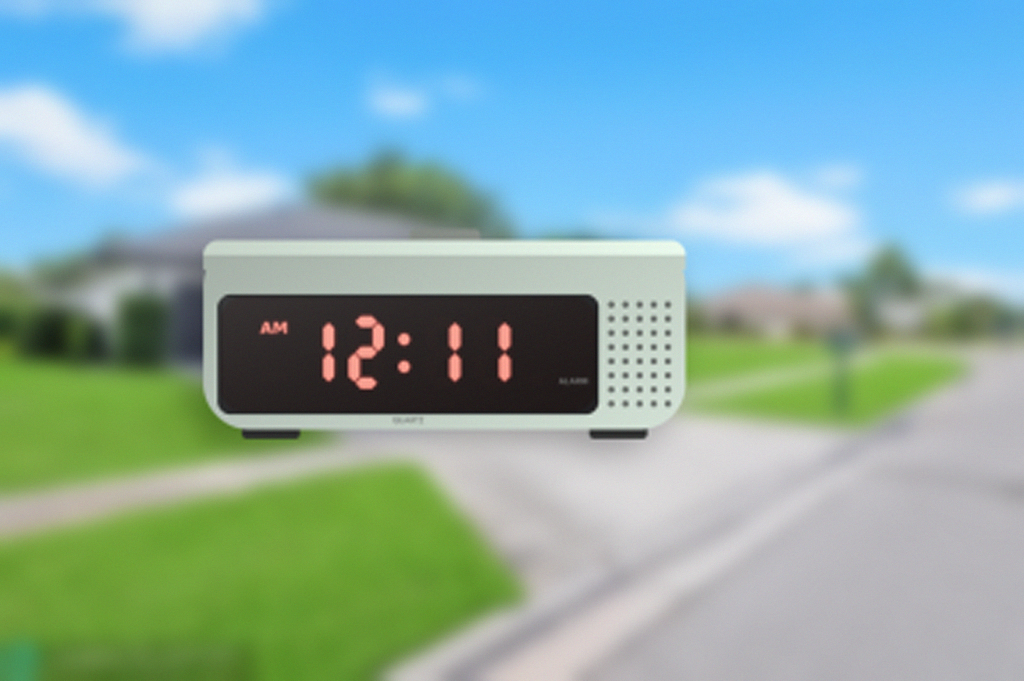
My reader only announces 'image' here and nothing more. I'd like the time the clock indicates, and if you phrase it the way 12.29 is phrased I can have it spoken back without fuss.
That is 12.11
